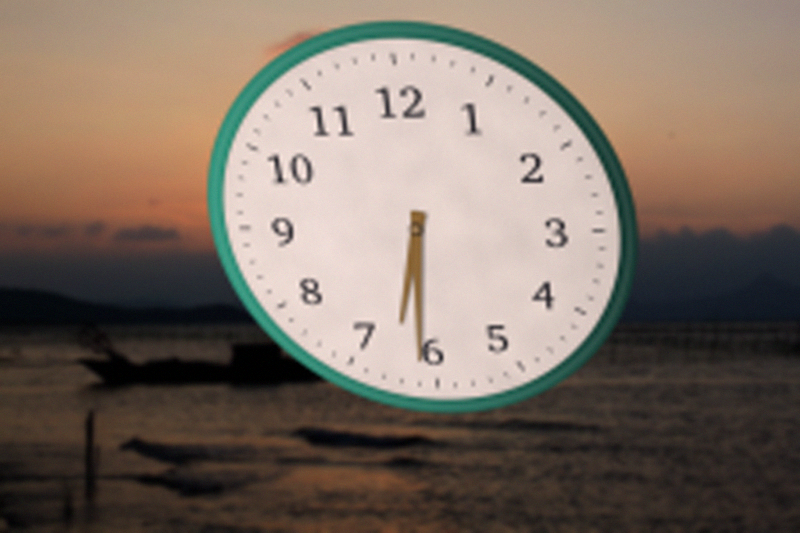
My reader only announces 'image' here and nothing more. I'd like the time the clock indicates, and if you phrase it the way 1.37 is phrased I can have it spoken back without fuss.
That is 6.31
